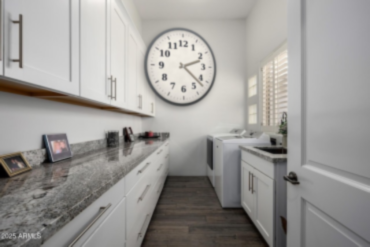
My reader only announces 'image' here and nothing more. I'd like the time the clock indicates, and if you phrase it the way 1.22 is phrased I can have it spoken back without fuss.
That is 2.22
